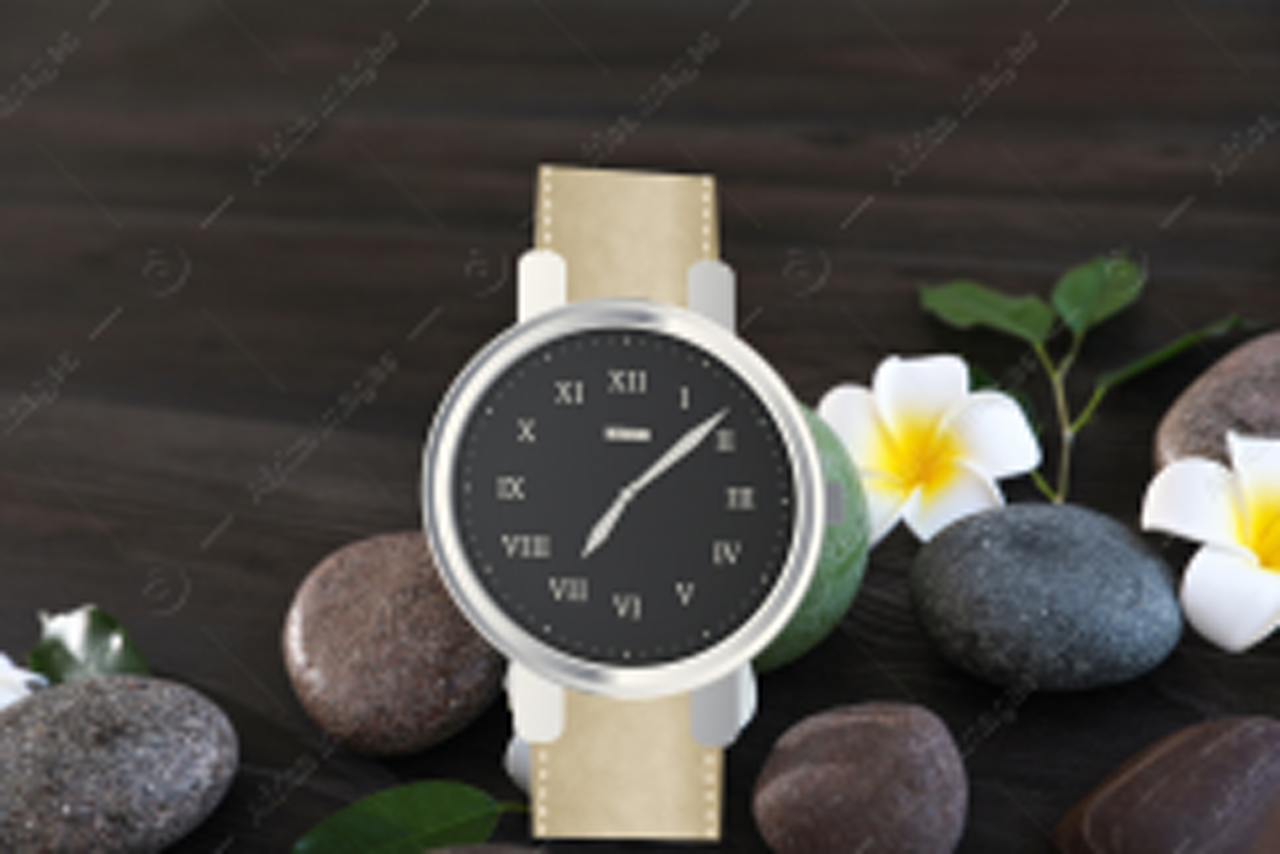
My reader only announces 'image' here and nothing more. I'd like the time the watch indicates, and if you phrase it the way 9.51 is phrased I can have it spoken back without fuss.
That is 7.08
